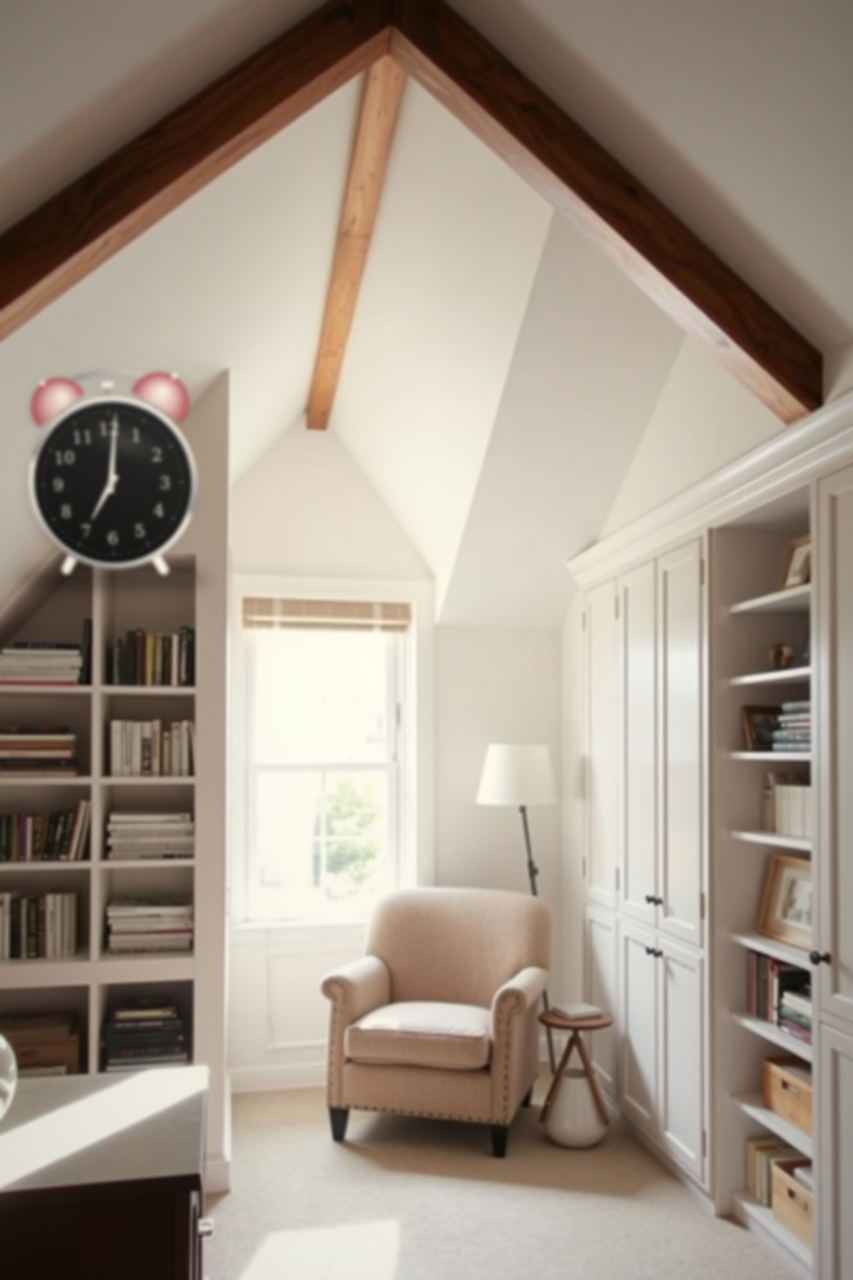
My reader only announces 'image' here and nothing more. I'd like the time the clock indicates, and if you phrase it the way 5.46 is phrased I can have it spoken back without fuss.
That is 7.01
